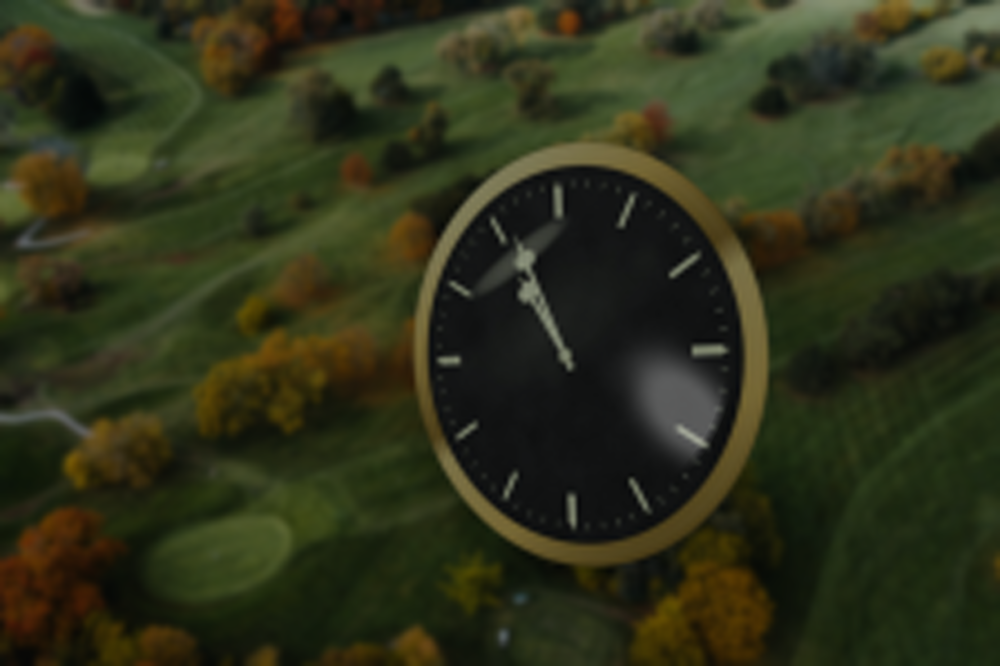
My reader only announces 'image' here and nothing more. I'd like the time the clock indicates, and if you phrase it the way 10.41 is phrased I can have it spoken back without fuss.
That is 10.56
